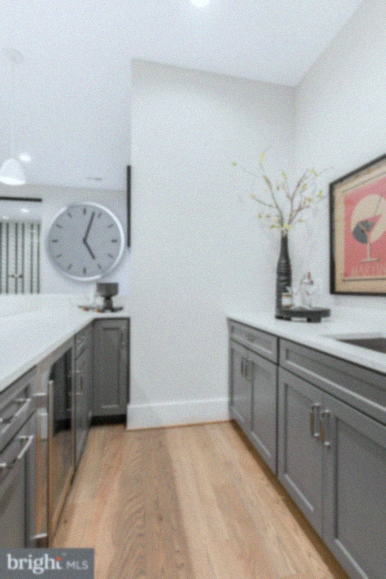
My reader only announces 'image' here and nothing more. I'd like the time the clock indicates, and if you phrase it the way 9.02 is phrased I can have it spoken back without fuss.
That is 5.03
